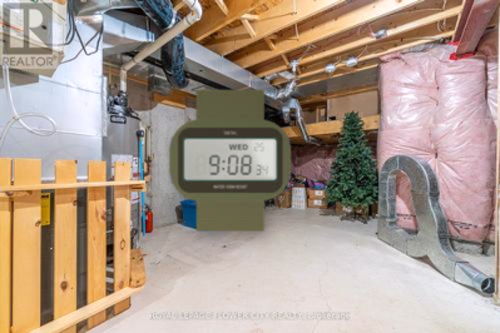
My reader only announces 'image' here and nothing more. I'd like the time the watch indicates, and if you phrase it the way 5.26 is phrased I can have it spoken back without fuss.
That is 9.08
